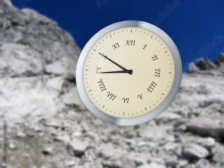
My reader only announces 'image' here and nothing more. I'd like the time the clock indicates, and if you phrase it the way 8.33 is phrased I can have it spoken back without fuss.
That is 8.50
